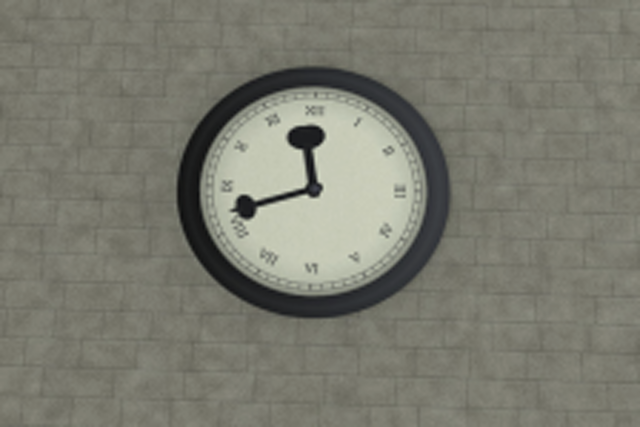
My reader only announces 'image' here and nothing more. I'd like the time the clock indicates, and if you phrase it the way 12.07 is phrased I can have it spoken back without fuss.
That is 11.42
